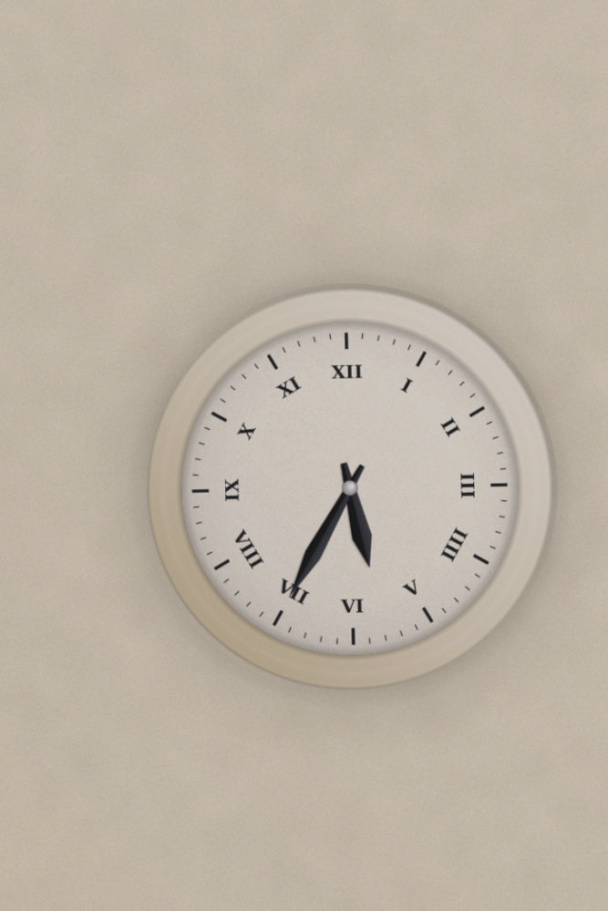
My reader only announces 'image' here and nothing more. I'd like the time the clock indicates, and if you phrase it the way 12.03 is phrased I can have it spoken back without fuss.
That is 5.35
